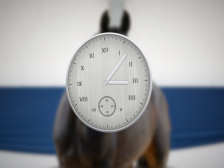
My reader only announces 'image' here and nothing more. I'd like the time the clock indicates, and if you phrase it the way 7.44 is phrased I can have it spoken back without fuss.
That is 3.07
